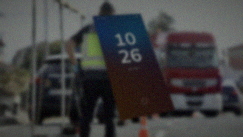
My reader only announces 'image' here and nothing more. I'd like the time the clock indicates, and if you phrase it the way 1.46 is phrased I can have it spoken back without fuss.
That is 10.26
